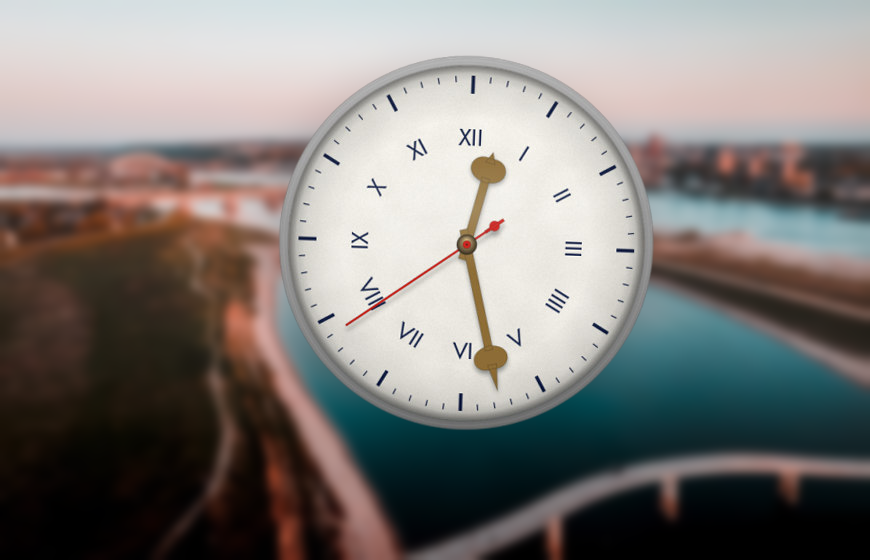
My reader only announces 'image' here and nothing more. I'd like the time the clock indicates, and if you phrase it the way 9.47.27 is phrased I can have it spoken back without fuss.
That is 12.27.39
